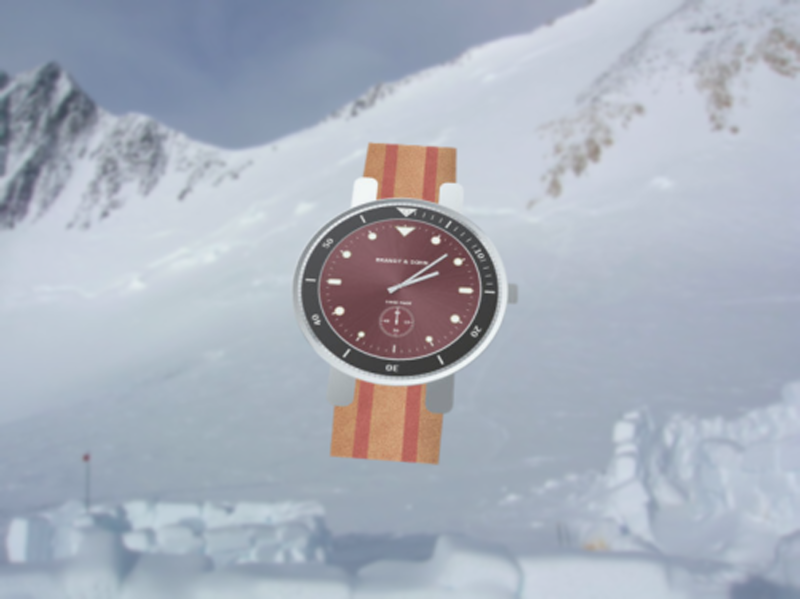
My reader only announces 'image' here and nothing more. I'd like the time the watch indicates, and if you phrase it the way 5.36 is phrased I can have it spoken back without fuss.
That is 2.08
